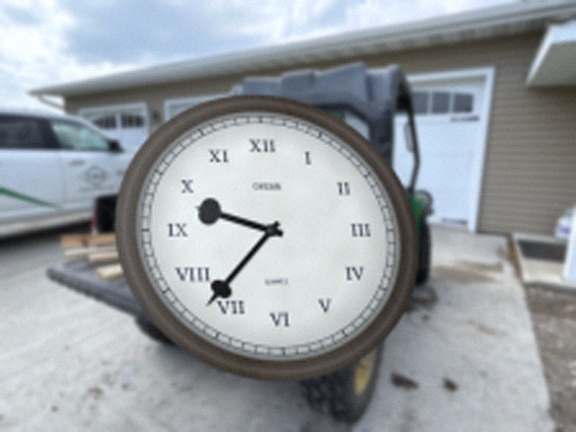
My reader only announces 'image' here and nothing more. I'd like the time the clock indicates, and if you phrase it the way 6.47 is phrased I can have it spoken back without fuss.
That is 9.37
